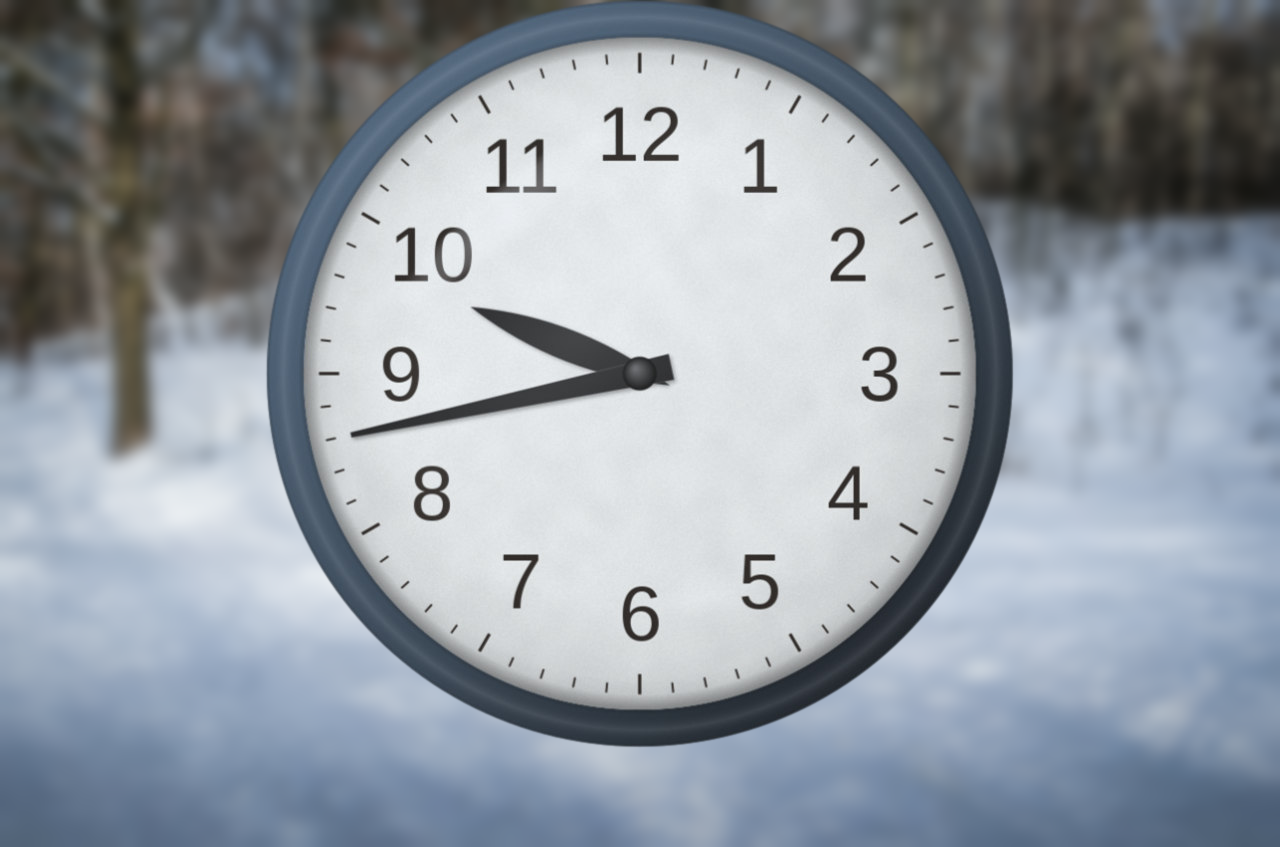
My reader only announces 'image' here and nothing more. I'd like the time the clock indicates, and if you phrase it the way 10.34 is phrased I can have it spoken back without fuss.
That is 9.43
